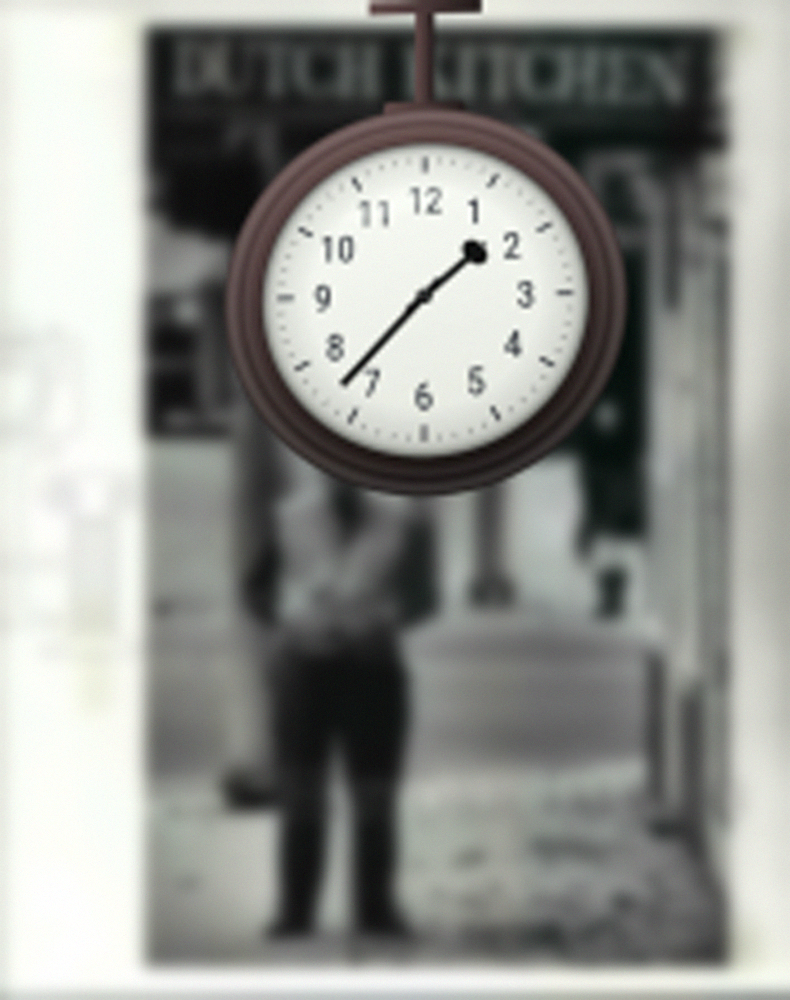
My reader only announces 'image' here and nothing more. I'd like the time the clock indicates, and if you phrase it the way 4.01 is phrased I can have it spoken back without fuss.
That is 1.37
